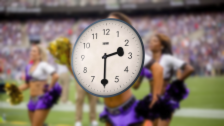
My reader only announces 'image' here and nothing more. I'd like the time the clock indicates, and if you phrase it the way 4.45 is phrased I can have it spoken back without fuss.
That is 2.30
